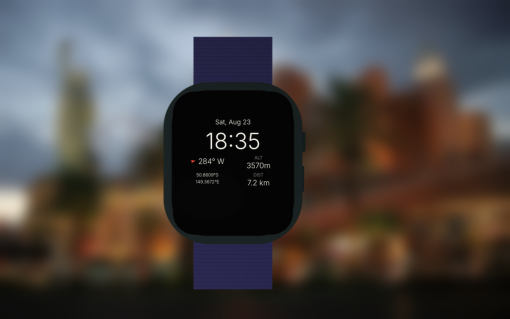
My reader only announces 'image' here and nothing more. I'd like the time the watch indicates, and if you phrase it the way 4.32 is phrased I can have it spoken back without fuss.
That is 18.35
